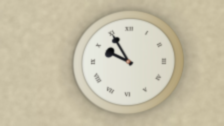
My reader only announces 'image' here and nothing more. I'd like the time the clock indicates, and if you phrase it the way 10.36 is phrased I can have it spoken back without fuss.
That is 9.55
